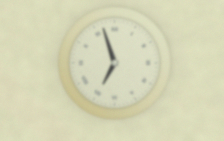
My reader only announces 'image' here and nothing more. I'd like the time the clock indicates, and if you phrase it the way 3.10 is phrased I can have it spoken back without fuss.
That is 6.57
